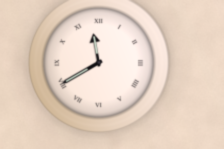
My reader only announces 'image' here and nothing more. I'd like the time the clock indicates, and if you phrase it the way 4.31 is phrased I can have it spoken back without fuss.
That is 11.40
